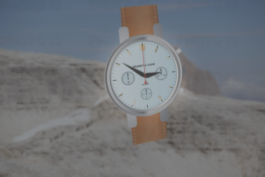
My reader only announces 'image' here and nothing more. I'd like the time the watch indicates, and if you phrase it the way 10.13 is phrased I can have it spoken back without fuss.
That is 2.51
